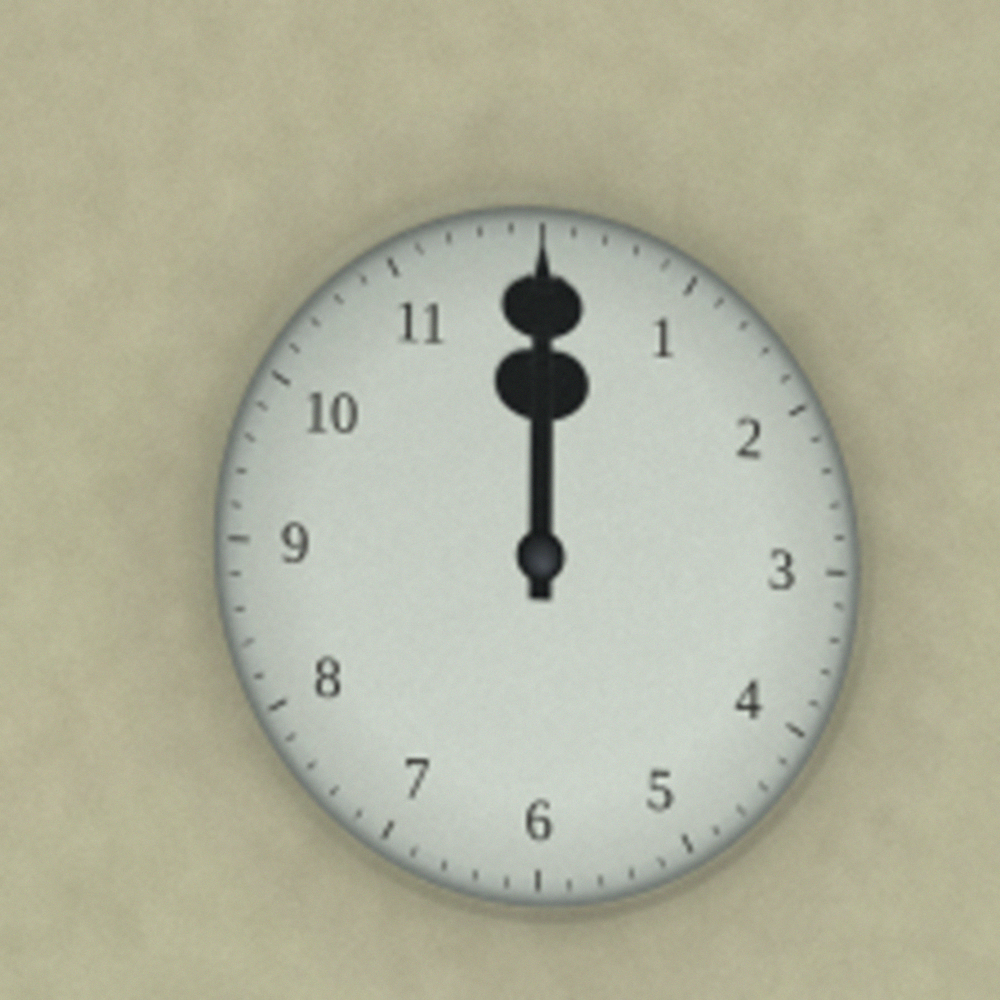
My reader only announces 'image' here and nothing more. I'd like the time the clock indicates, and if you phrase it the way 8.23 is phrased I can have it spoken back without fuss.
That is 12.00
